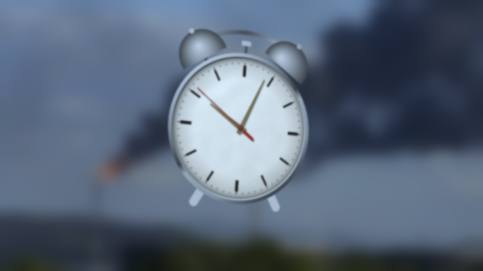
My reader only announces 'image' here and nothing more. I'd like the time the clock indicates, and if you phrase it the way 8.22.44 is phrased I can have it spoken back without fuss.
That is 10.03.51
